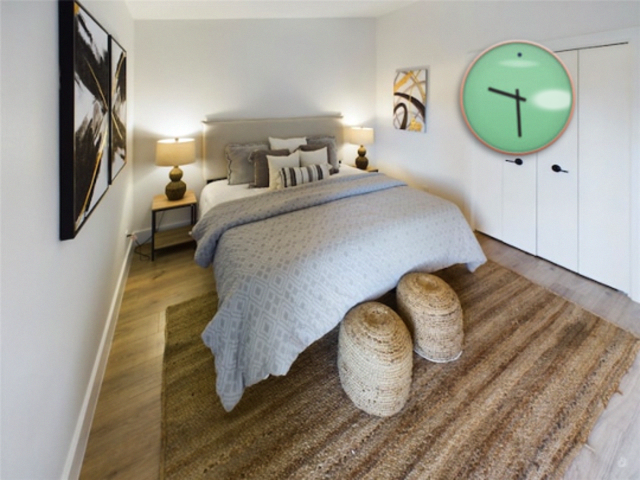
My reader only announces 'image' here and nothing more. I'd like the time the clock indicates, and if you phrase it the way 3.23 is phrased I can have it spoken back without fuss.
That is 9.29
